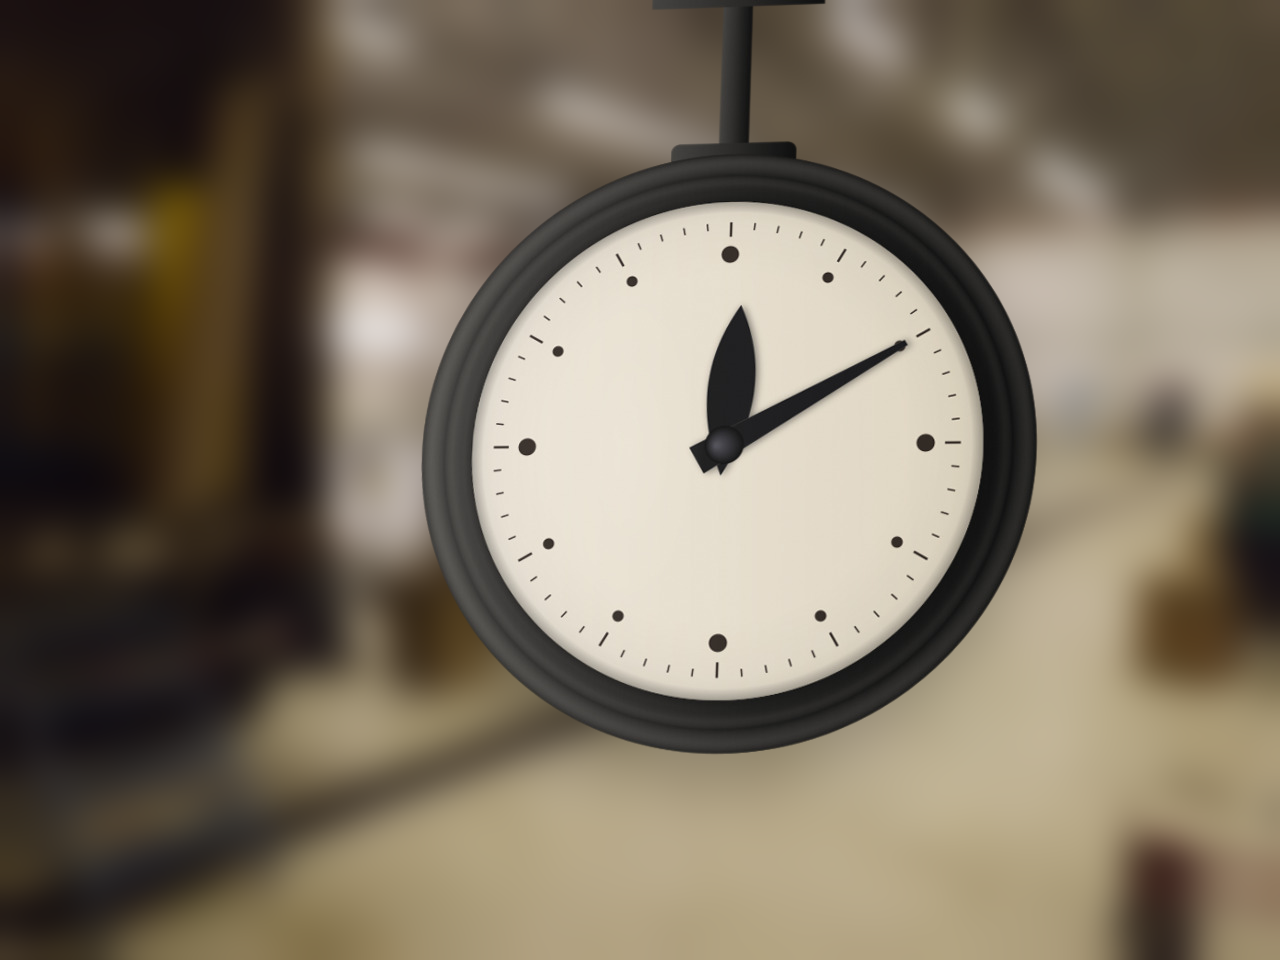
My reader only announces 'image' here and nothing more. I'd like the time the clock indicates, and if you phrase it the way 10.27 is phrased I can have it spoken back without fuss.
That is 12.10
